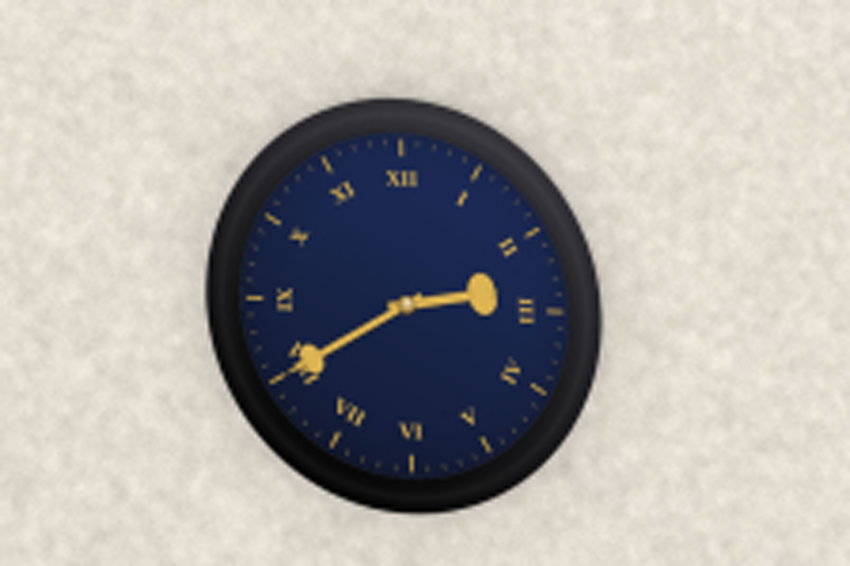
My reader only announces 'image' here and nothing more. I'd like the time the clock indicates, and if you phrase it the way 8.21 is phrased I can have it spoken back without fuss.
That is 2.40
